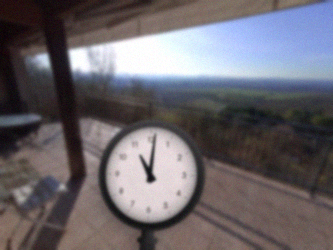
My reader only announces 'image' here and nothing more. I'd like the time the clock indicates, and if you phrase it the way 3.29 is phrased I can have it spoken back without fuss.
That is 11.01
